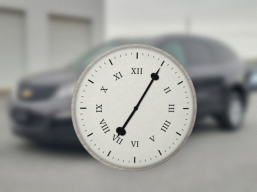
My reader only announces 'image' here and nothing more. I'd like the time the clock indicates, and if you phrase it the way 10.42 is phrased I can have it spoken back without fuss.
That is 7.05
